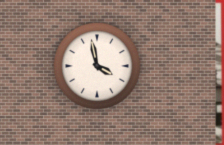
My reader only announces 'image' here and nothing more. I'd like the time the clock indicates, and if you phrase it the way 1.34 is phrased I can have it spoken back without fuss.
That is 3.58
